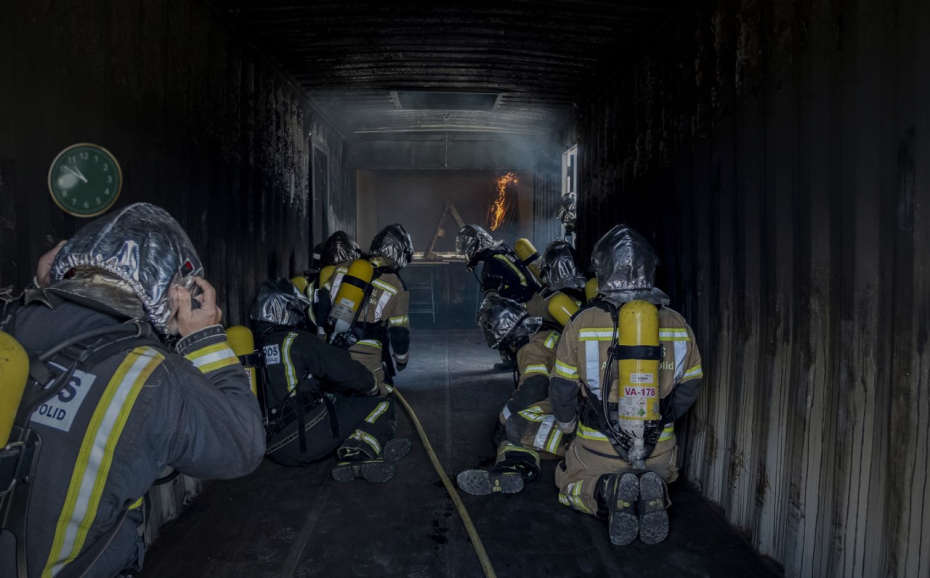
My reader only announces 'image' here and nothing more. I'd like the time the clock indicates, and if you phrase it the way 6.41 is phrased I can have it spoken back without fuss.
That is 10.51
